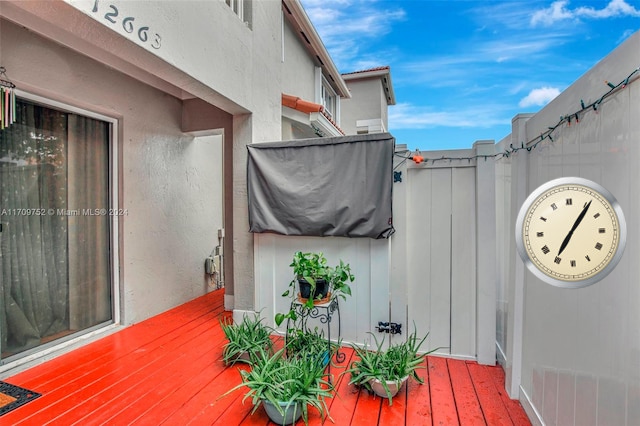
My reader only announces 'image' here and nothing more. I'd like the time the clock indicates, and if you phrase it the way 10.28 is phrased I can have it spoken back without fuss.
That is 7.06
